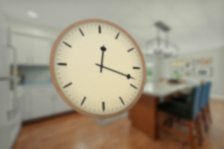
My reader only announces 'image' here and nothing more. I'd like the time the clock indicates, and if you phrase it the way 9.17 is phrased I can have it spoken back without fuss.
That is 12.18
